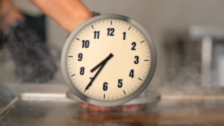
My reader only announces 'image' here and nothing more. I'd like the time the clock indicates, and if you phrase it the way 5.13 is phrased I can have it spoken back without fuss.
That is 7.35
